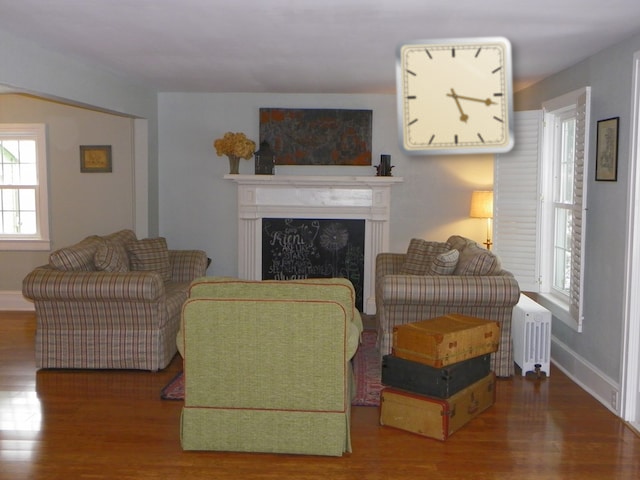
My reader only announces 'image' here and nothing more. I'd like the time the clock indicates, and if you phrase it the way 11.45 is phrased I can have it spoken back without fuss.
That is 5.17
